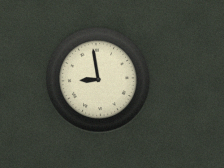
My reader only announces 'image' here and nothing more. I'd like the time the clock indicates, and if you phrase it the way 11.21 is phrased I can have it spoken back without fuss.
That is 8.59
